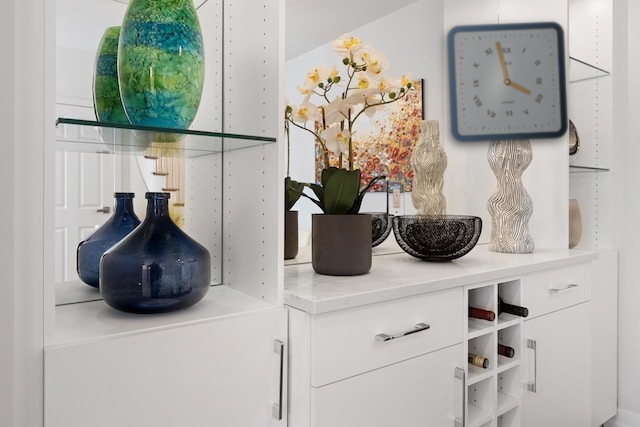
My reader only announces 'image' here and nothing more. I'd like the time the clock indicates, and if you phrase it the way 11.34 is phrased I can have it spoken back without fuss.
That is 3.58
